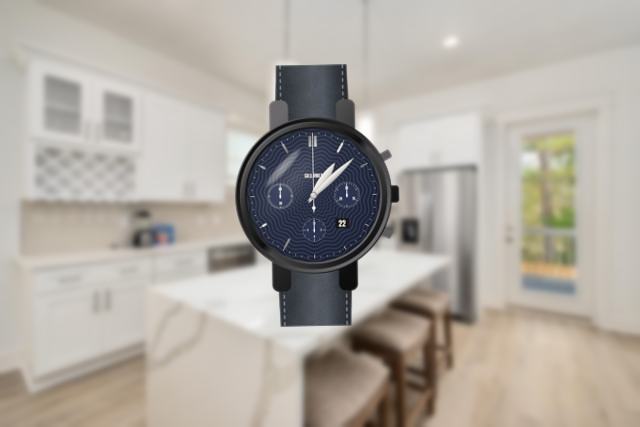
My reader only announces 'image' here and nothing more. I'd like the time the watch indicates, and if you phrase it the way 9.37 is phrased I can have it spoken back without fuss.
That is 1.08
